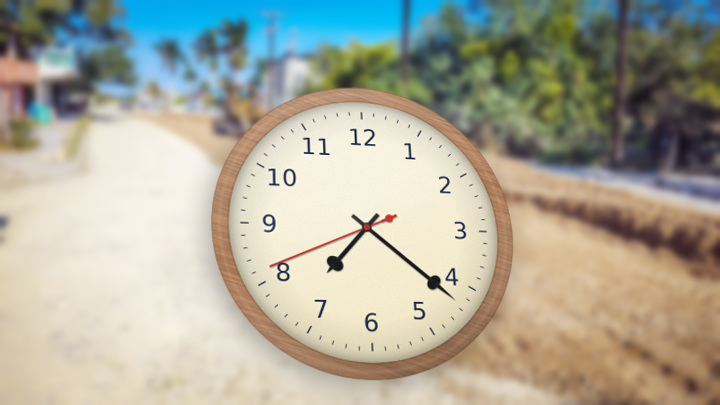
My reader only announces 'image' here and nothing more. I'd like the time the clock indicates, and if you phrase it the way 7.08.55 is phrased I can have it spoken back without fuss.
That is 7.21.41
